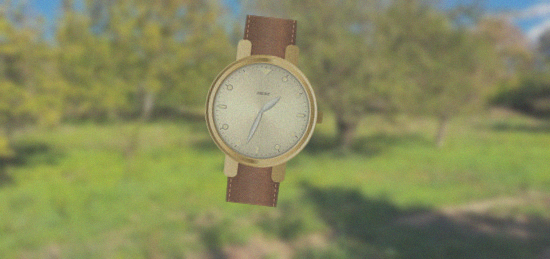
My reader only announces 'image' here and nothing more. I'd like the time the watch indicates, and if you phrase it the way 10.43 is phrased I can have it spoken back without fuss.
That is 1.33
